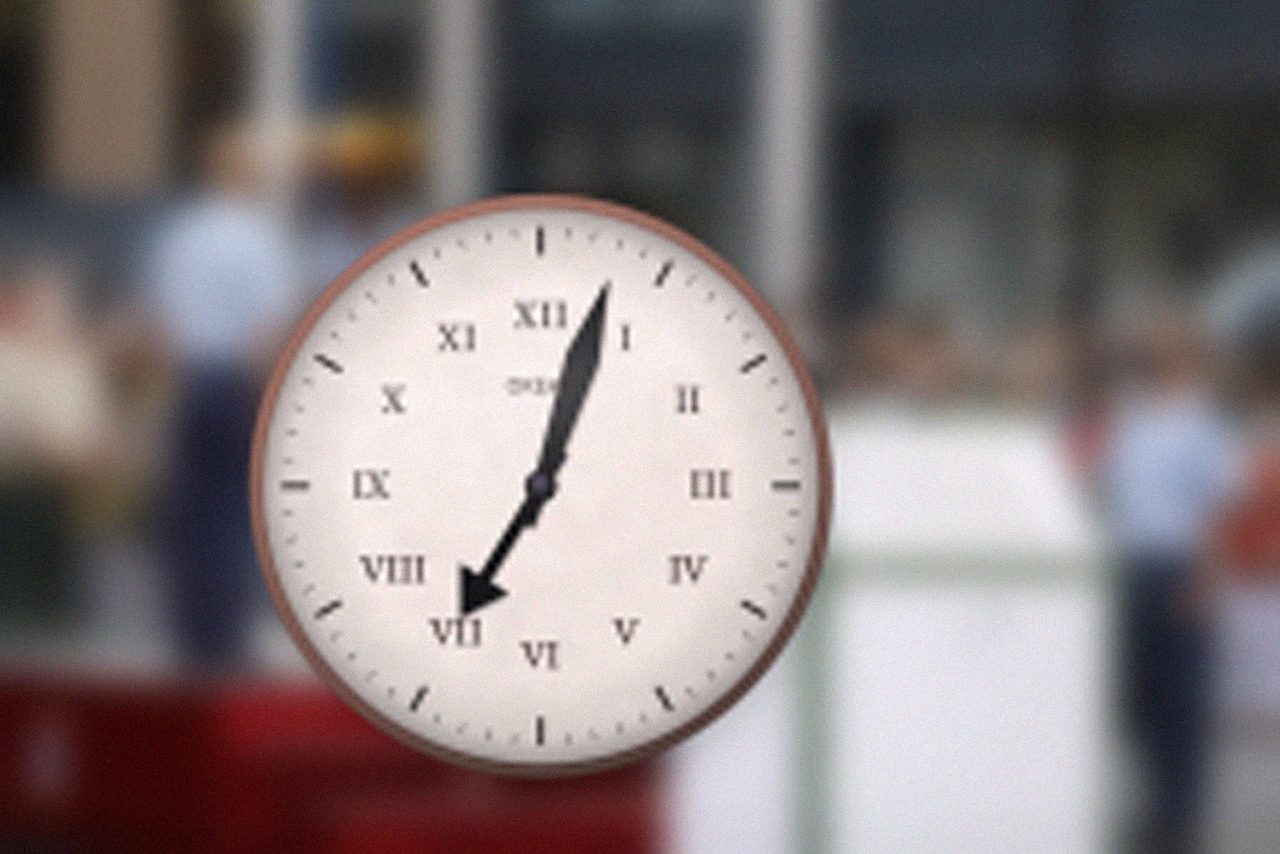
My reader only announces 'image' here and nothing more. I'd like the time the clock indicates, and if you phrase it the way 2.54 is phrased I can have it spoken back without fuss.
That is 7.03
